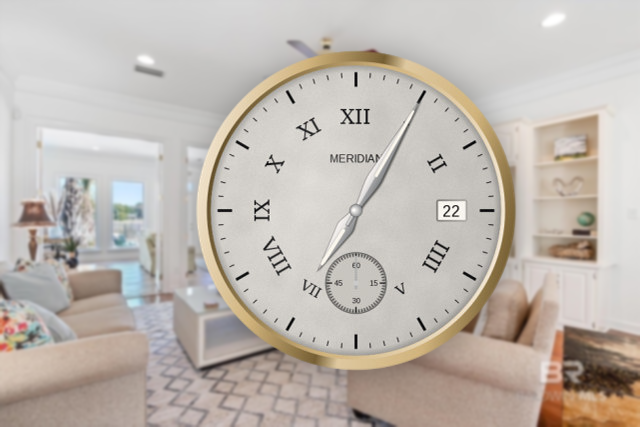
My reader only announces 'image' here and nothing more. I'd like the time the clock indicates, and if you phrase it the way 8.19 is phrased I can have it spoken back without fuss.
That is 7.05
